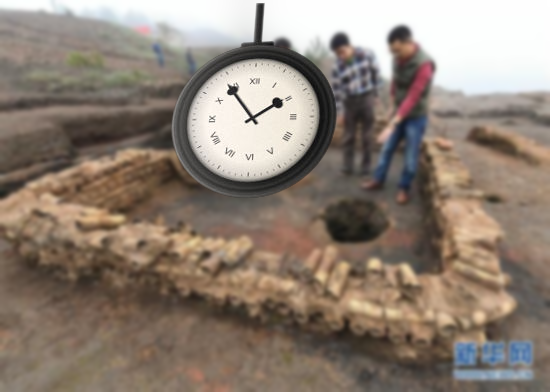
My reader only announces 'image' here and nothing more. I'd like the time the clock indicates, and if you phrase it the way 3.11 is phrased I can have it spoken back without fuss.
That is 1.54
